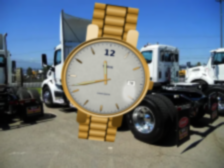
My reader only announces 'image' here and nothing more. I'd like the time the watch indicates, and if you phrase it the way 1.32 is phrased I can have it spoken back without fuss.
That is 11.42
